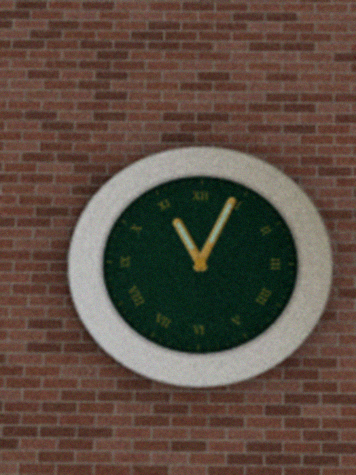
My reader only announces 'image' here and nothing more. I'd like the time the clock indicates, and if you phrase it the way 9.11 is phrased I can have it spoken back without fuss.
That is 11.04
